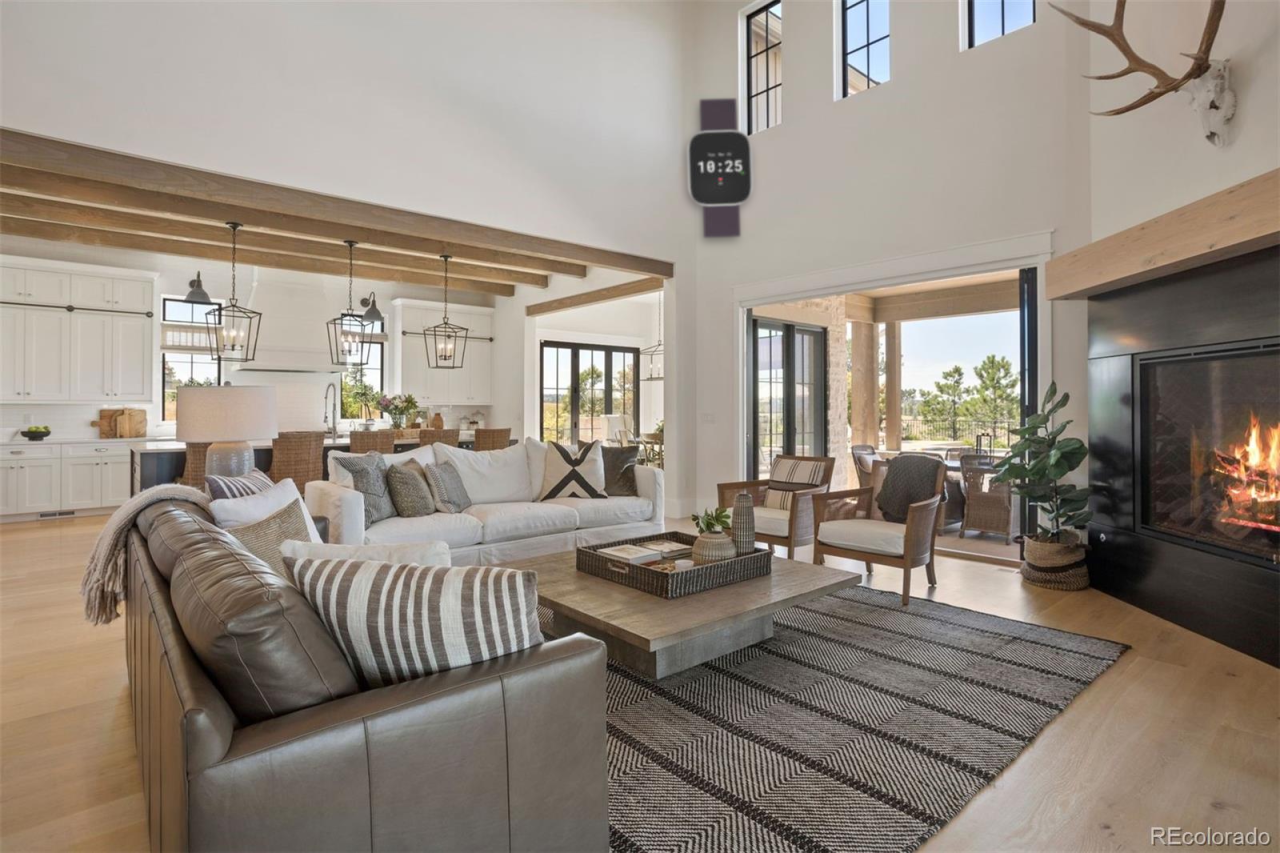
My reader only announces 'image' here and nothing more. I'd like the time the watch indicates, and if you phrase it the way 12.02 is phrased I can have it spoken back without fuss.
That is 10.25
